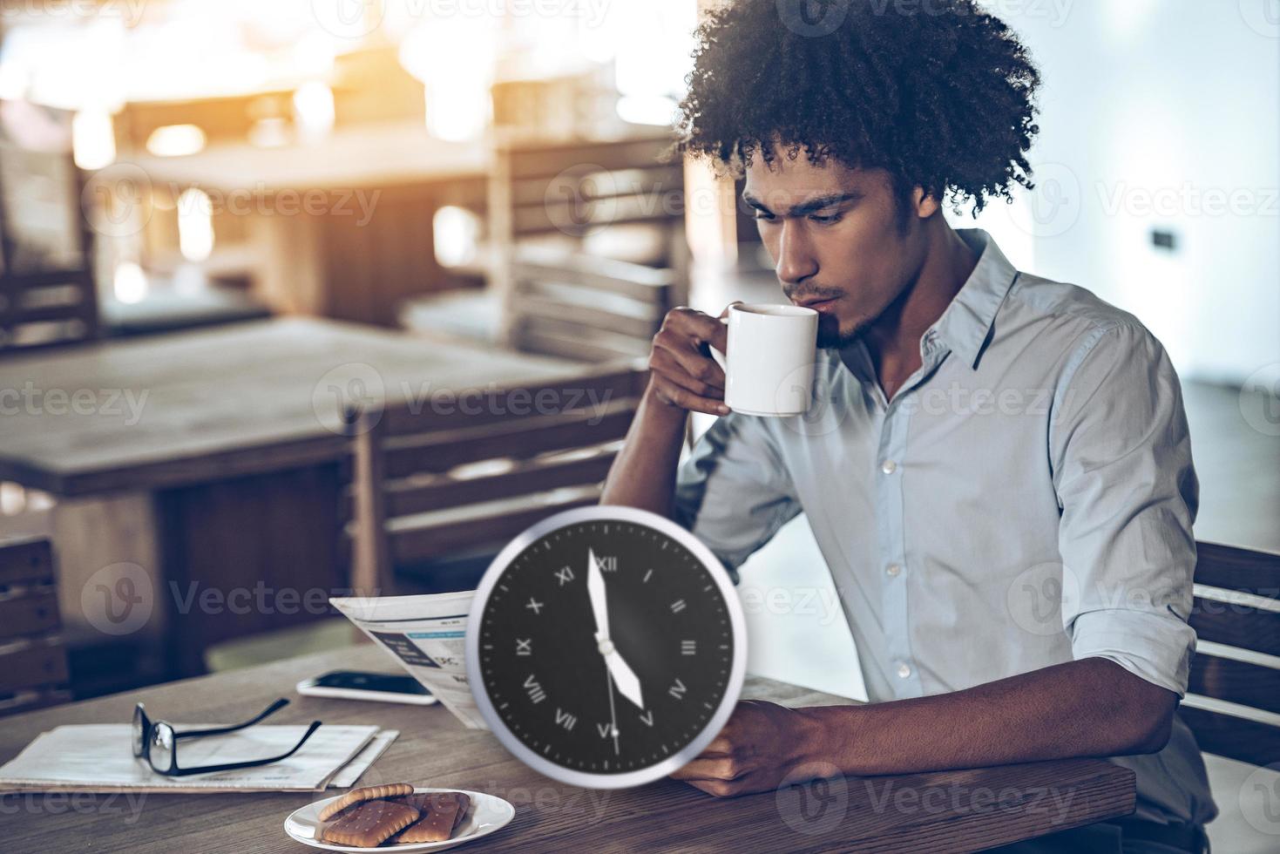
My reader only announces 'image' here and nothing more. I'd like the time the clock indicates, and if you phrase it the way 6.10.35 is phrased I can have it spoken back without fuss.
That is 4.58.29
